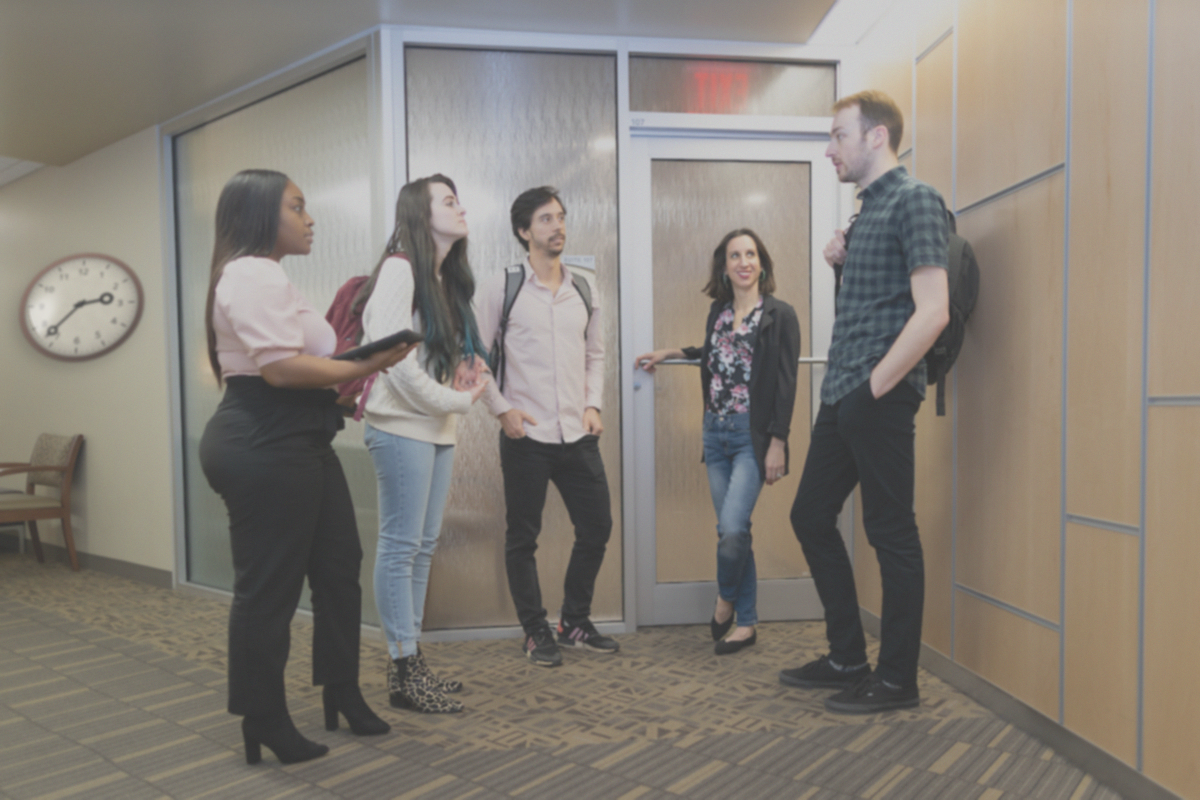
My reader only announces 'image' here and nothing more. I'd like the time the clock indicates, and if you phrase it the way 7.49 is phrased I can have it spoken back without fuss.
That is 2.37
